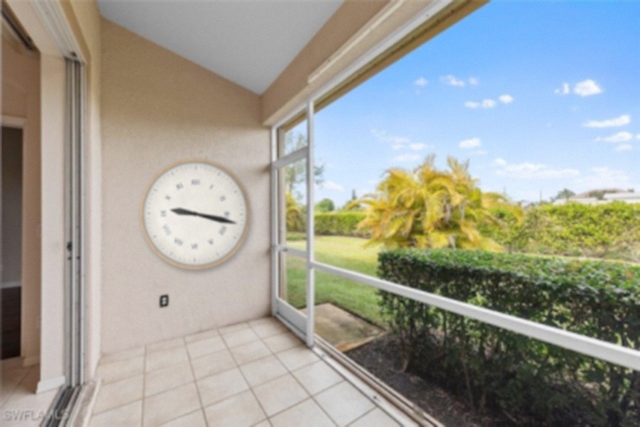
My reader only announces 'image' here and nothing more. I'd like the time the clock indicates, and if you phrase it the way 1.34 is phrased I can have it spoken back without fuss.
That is 9.17
